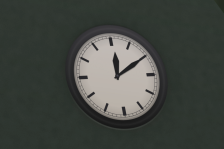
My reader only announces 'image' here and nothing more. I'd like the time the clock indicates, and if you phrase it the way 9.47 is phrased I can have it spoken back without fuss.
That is 12.10
